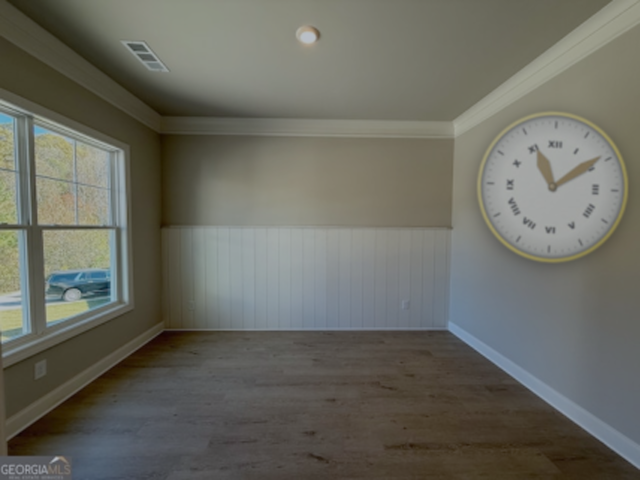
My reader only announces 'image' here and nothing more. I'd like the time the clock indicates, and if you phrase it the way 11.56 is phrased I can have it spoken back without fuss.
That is 11.09
